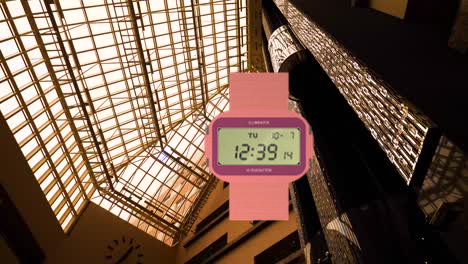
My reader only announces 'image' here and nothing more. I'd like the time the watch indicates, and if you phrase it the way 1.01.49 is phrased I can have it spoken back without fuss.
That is 12.39.14
